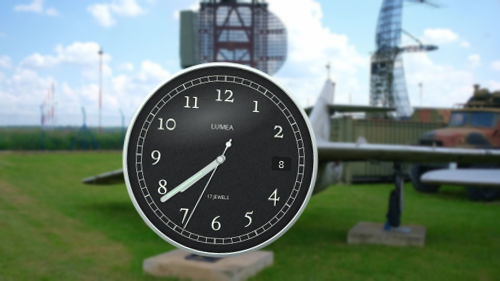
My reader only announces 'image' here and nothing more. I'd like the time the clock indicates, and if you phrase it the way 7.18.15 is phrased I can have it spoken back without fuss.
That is 7.38.34
